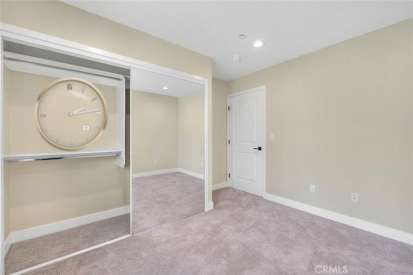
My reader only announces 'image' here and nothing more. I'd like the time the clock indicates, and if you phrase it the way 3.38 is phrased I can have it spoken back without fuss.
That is 2.14
